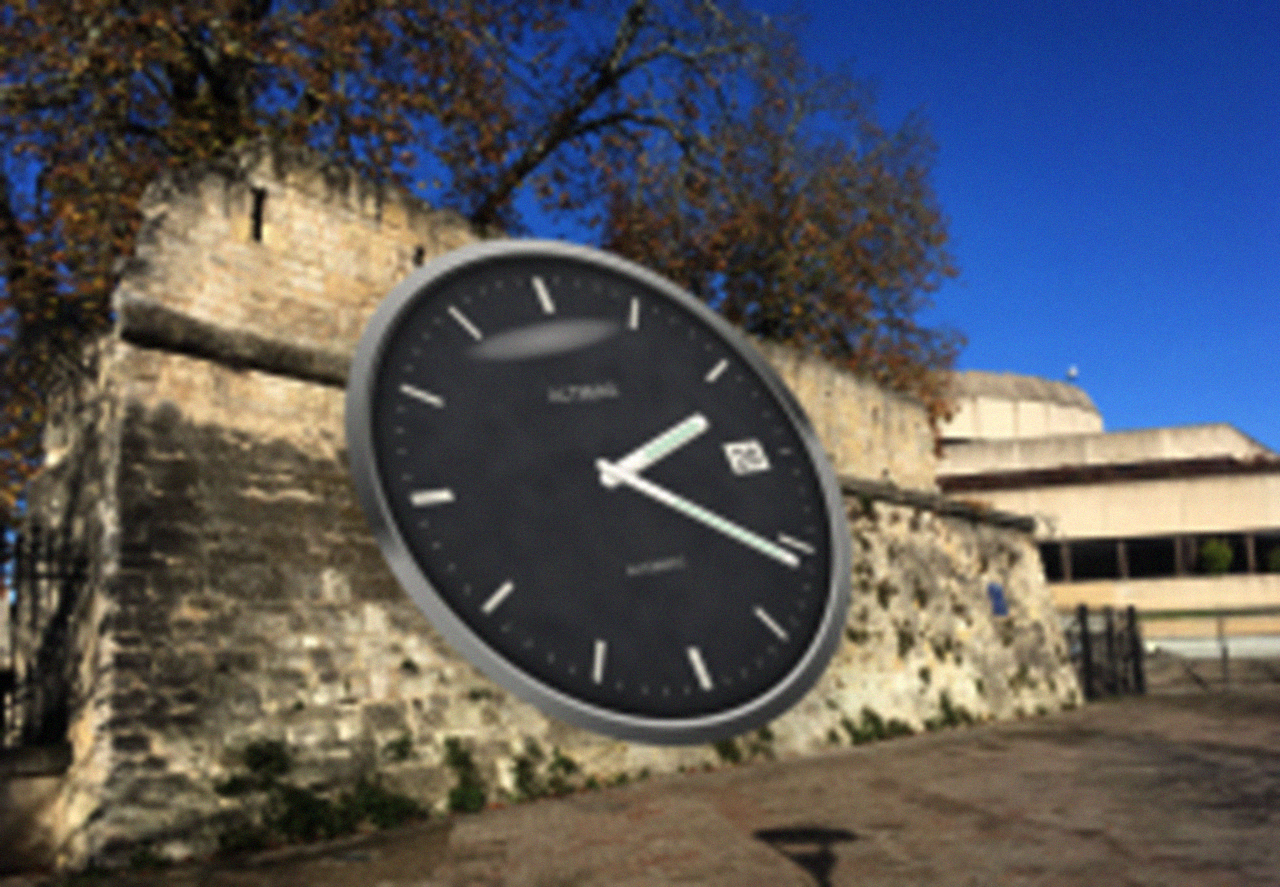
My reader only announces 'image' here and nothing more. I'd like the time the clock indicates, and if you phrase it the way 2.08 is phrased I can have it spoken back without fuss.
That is 2.21
